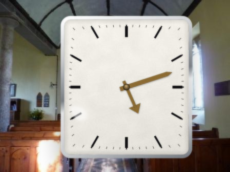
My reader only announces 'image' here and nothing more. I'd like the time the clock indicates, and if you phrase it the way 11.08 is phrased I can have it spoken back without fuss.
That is 5.12
